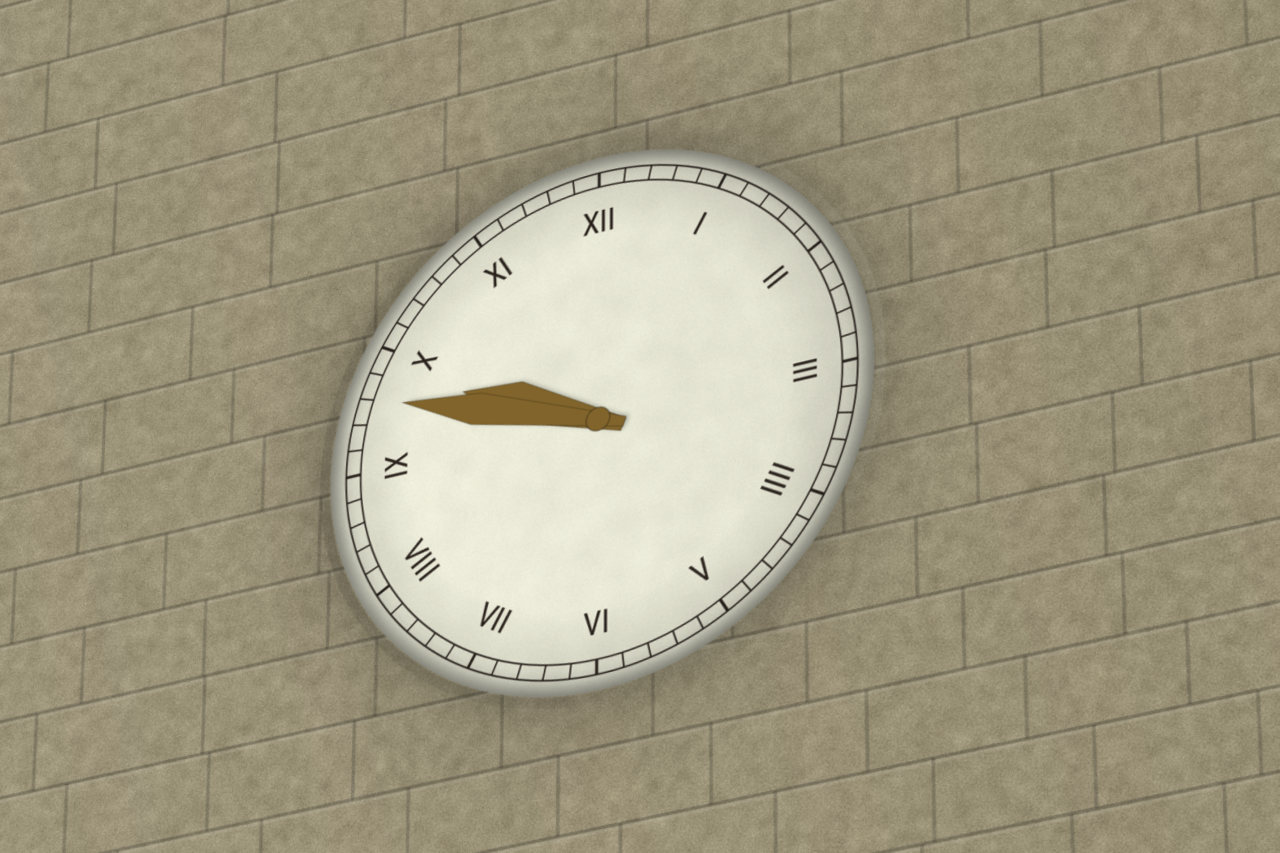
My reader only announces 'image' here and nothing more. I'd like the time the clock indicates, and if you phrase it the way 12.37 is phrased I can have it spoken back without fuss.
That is 9.48
